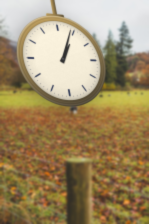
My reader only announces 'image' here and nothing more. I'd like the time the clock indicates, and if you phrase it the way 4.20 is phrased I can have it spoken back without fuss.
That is 1.04
